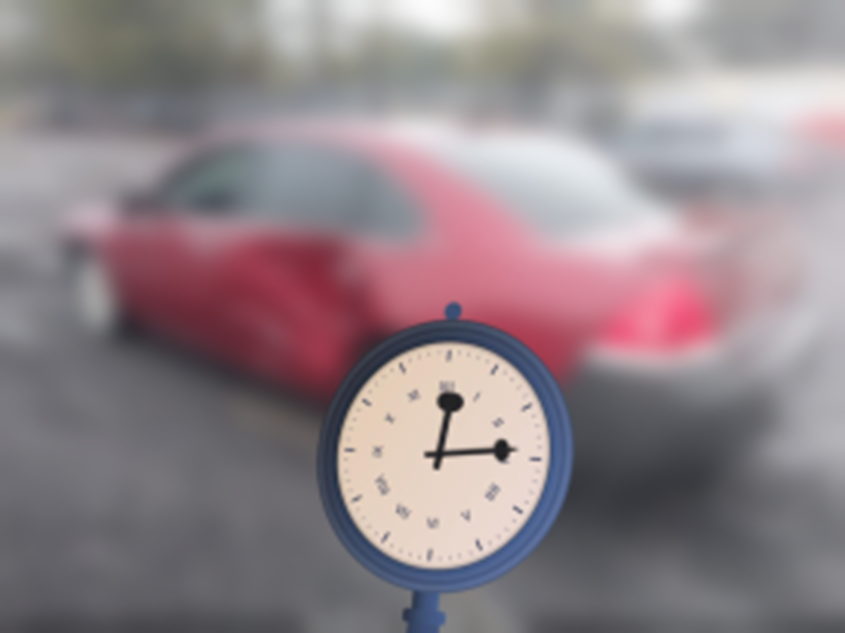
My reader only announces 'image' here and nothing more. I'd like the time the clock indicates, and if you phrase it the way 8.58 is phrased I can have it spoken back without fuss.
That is 12.14
